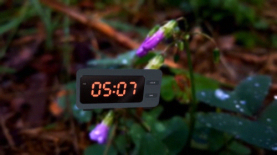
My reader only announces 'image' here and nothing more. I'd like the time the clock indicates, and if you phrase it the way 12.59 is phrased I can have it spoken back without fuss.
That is 5.07
